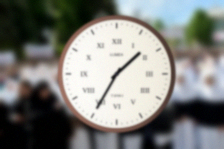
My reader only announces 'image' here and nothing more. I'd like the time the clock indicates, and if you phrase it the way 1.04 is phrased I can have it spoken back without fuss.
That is 1.35
